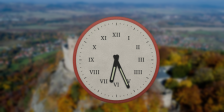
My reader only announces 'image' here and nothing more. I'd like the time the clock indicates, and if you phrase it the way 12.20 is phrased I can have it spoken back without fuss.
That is 6.26
